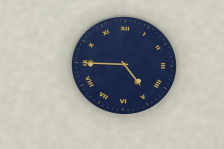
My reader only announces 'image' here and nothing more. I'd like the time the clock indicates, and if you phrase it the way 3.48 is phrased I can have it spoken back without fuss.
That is 4.45
